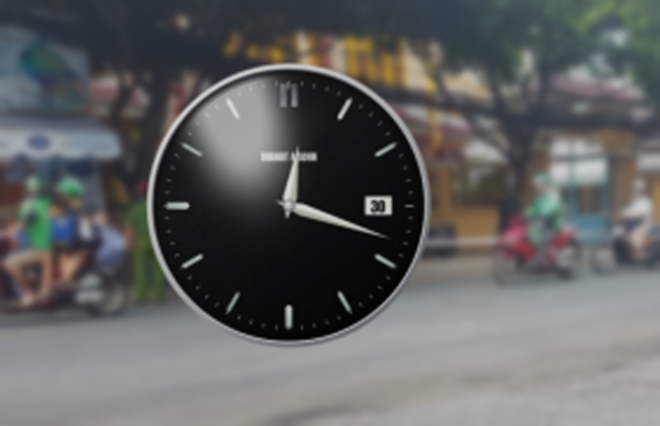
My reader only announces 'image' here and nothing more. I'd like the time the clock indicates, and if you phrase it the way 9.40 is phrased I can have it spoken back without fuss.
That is 12.18
